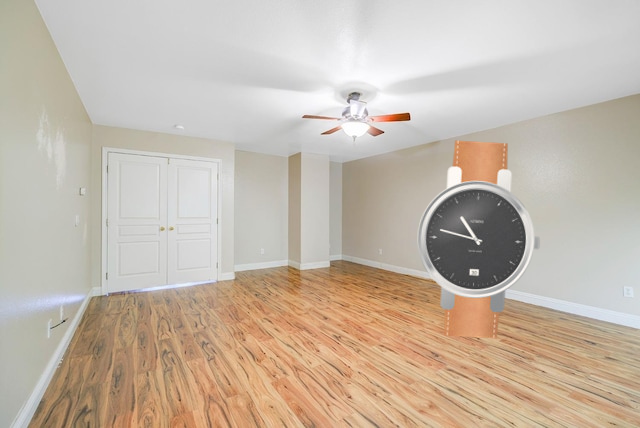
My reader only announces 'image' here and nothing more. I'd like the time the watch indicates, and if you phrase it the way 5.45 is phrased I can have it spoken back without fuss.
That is 10.47
